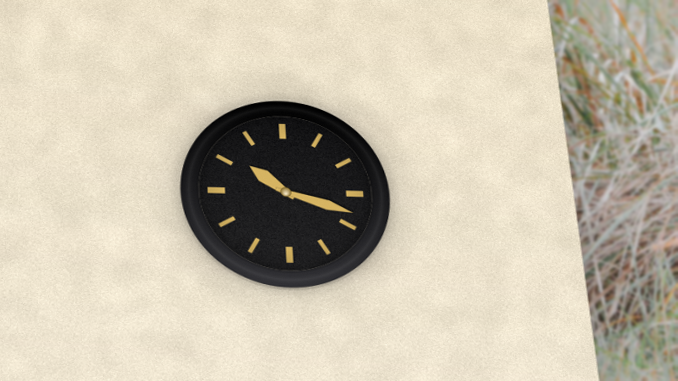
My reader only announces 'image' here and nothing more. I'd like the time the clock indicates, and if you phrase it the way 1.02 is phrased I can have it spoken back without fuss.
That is 10.18
